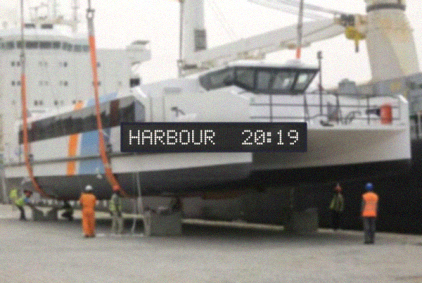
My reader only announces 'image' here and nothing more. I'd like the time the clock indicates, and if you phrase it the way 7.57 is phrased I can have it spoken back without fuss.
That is 20.19
